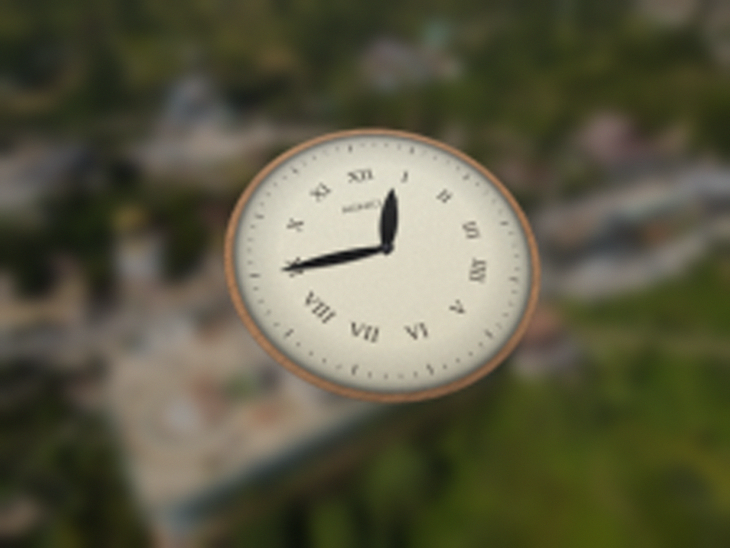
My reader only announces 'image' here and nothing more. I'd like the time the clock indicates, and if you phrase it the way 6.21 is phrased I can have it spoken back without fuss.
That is 12.45
